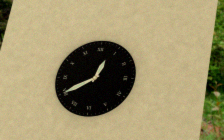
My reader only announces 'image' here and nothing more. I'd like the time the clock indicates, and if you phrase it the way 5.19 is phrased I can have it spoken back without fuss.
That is 12.40
